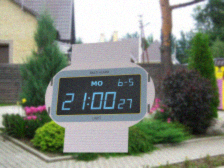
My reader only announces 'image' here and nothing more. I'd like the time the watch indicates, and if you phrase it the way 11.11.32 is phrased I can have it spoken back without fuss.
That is 21.00.27
